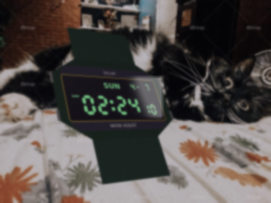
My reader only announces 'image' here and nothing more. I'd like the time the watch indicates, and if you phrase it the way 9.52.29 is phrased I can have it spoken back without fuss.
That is 2.24.10
